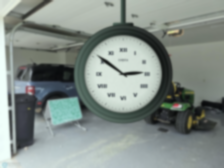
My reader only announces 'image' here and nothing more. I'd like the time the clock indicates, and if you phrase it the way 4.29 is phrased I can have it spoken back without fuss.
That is 2.51
